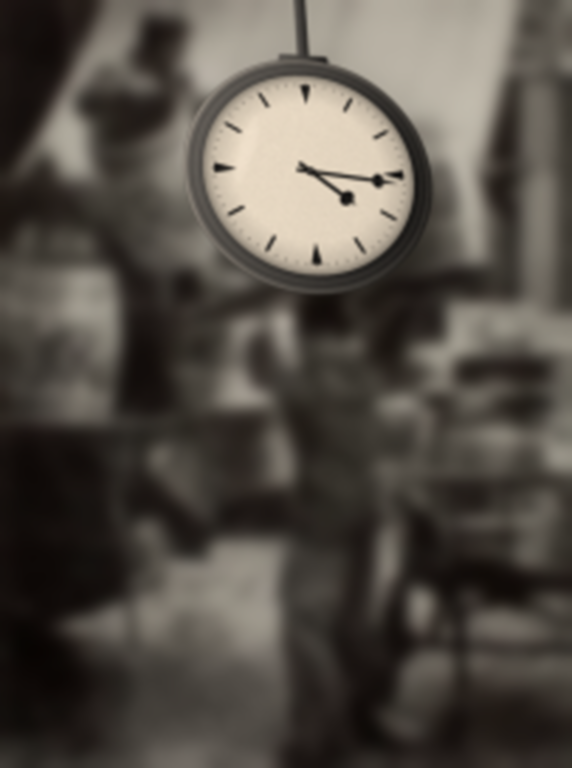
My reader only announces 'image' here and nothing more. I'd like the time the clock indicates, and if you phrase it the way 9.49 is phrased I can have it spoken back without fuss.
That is 4.16
